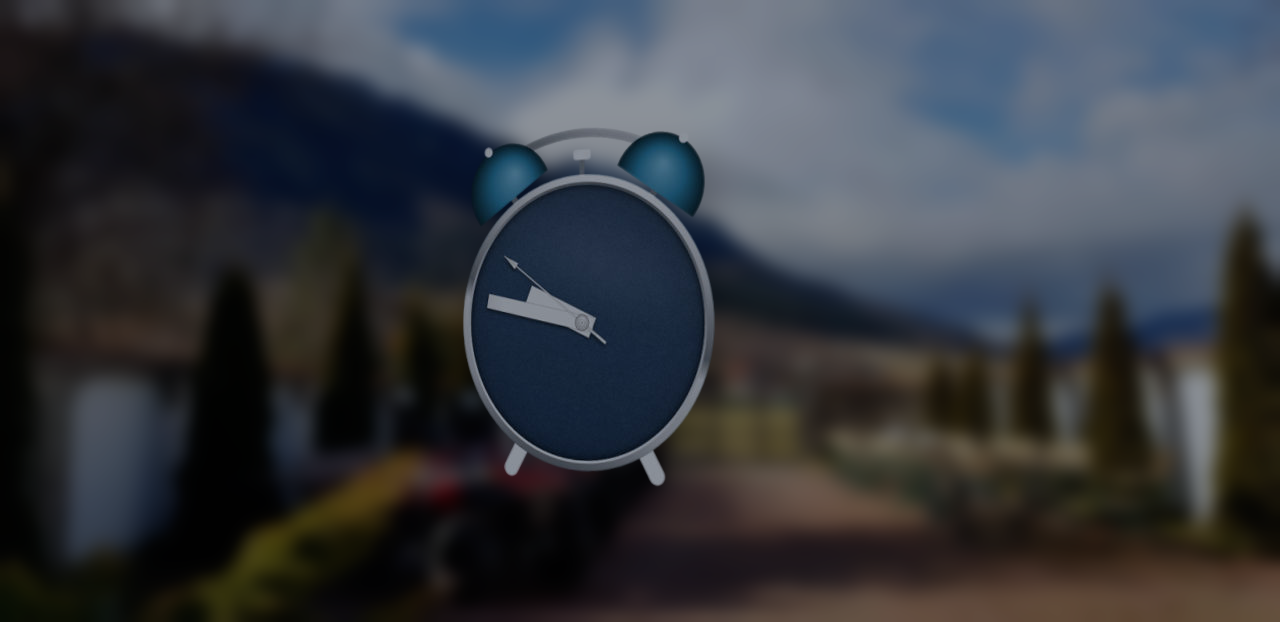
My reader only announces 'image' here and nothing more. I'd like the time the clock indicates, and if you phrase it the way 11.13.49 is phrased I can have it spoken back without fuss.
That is 9.46.51
